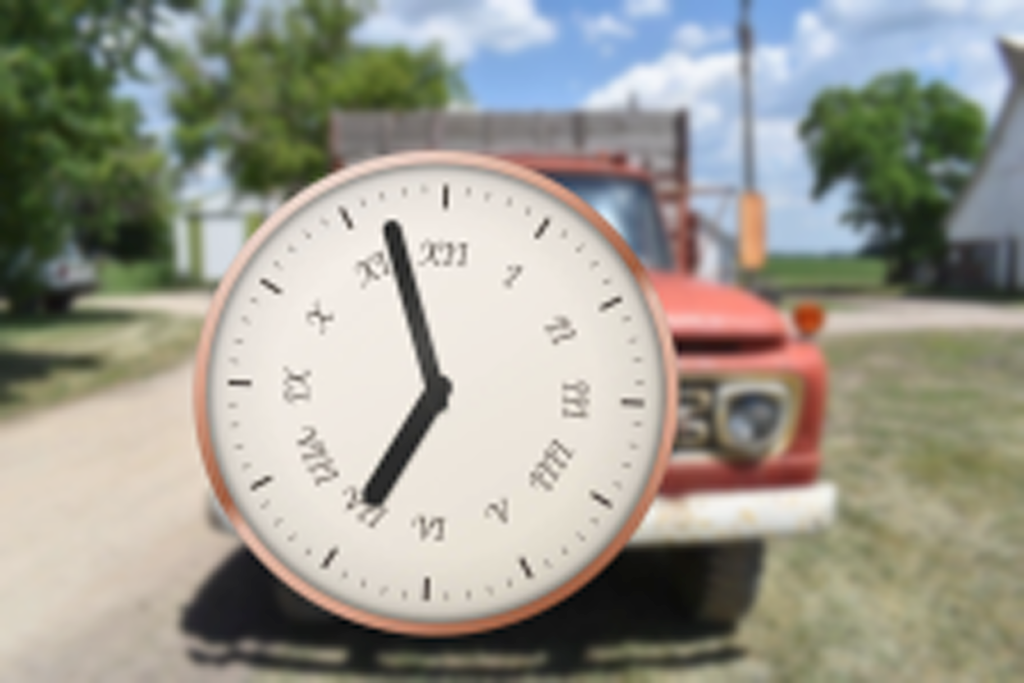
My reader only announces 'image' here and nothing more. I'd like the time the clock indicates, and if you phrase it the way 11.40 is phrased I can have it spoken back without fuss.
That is 6.57
